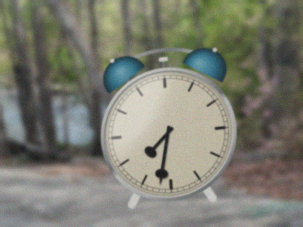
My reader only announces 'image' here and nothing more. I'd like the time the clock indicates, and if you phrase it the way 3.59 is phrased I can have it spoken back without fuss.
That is 7.32
